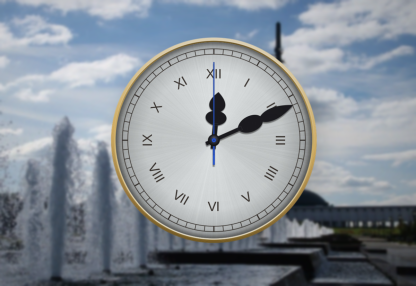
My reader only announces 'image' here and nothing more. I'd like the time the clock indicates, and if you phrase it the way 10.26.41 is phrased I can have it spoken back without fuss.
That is 12.11.00
